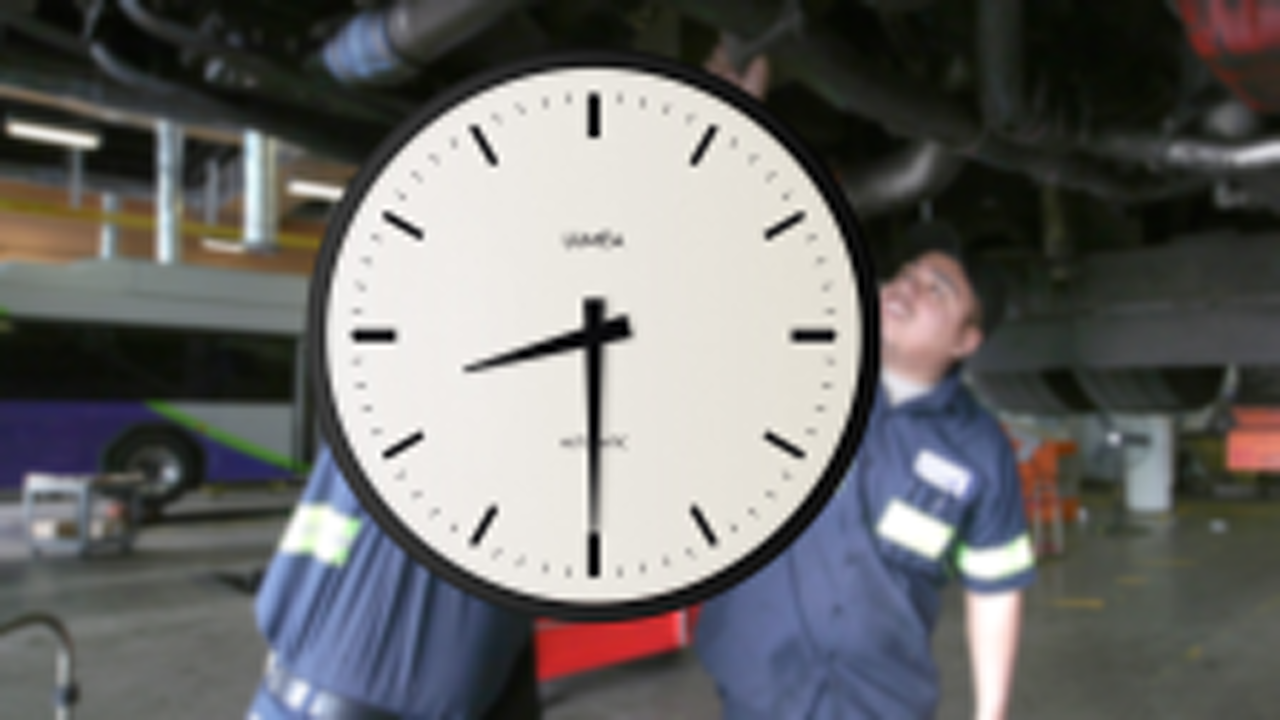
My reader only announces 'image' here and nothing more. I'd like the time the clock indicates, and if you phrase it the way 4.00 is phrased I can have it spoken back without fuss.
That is 8.30
